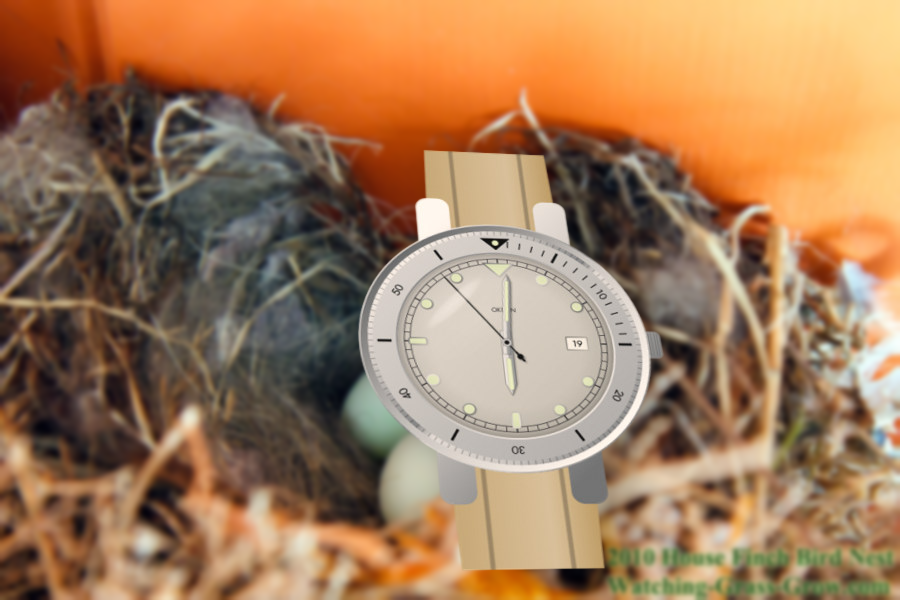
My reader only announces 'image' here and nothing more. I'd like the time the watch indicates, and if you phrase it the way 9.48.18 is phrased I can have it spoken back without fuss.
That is 6.00.54
